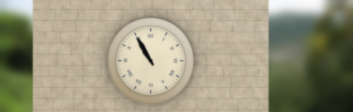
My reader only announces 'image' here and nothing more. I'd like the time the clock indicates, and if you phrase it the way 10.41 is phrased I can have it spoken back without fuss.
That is 10.55
